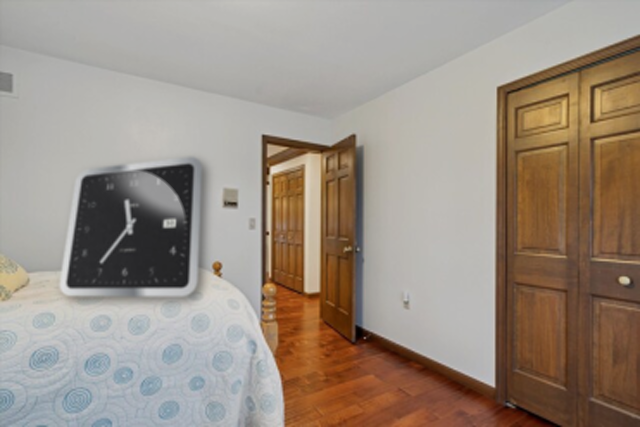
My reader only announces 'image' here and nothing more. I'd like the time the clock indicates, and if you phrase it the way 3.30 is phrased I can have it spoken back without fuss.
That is 11.36
